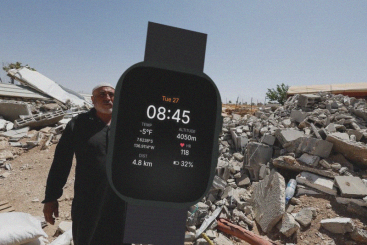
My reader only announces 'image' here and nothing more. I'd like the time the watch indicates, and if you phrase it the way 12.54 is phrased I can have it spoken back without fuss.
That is 8.45
